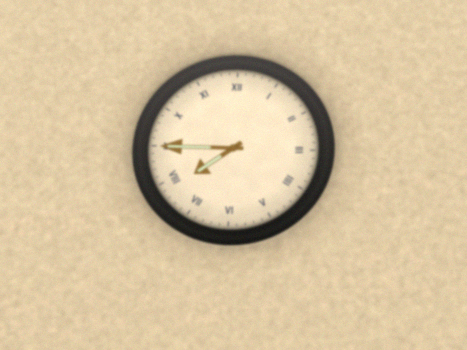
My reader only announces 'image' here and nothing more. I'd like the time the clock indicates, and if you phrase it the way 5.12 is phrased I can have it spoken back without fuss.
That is 7.45
